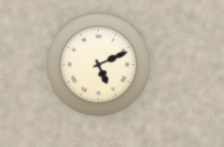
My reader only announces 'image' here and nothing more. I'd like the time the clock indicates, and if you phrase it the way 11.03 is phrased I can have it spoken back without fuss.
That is 5.11
